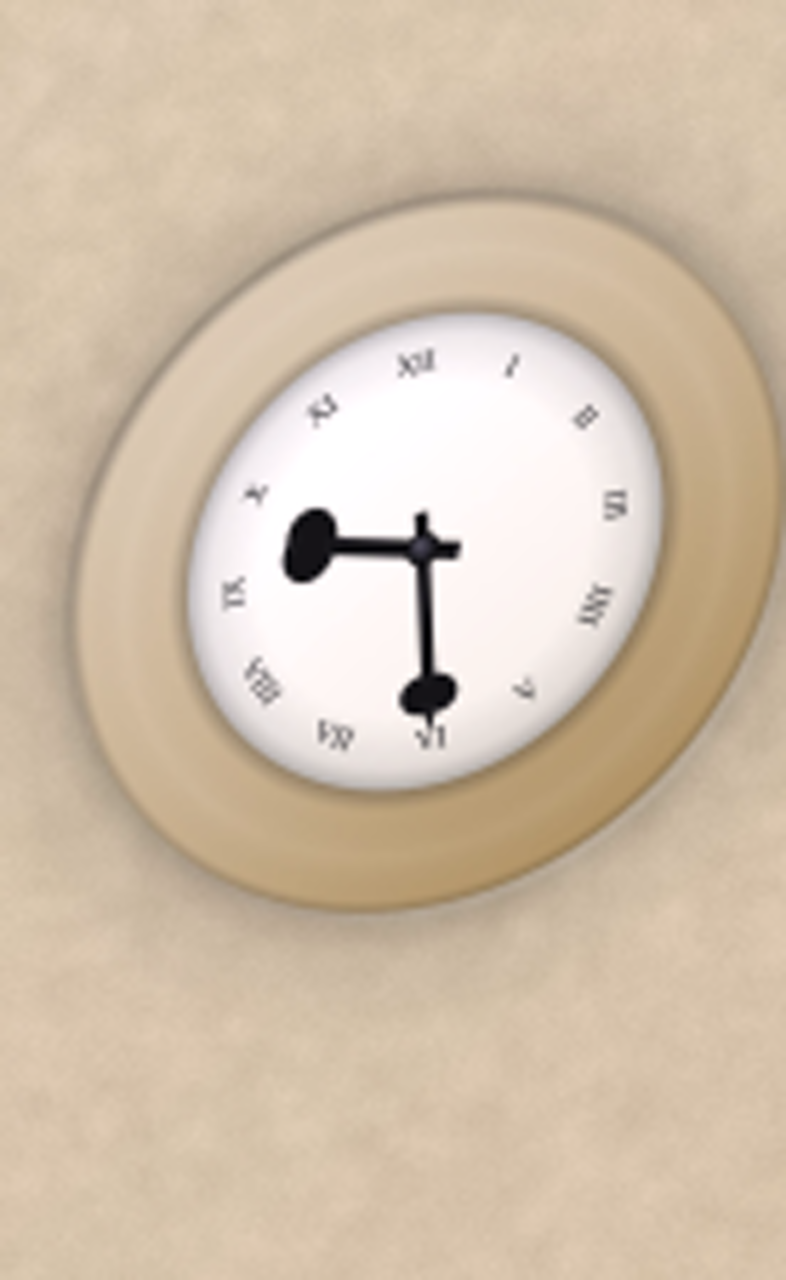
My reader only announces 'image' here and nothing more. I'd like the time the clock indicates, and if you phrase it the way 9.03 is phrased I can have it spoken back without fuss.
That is 9.30
